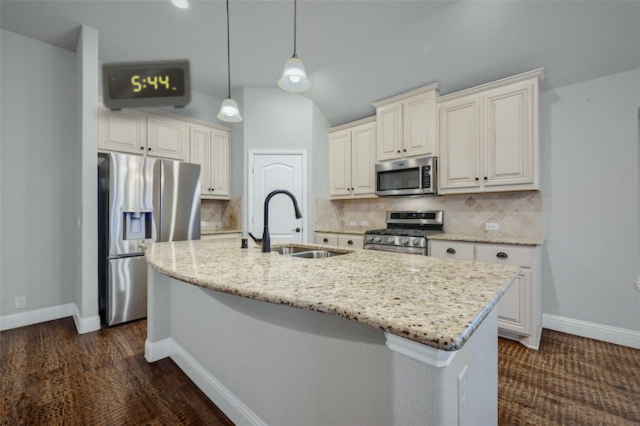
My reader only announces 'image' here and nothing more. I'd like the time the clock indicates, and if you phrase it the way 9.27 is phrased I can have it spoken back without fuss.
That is 5.44
